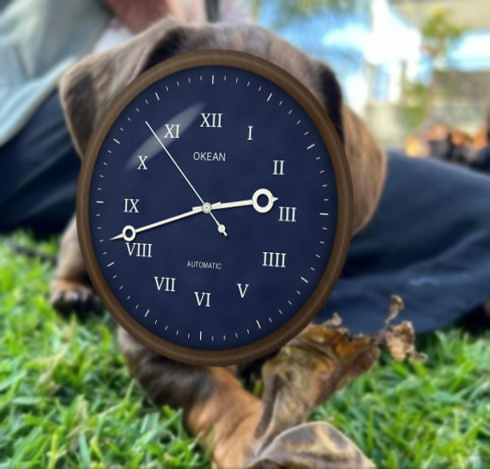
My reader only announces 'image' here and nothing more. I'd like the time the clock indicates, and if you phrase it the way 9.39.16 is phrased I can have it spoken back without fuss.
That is 2.41.53
